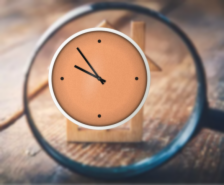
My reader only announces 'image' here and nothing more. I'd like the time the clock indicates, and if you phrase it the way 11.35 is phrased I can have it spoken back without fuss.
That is 9.54
